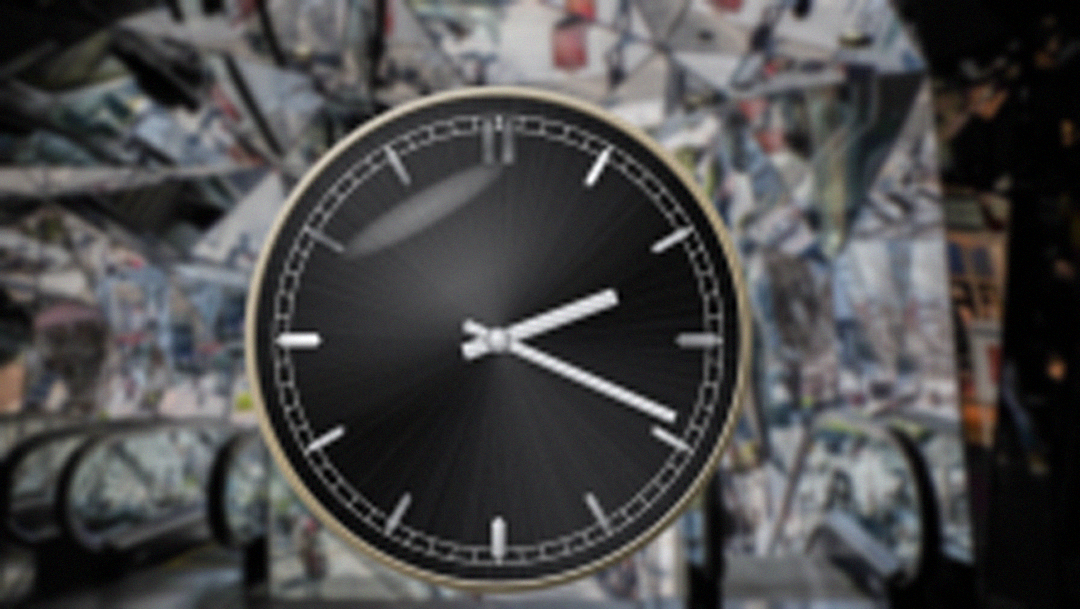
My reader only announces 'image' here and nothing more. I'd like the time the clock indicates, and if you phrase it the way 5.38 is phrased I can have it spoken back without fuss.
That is 2.19
